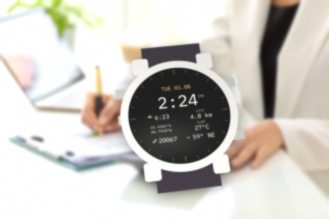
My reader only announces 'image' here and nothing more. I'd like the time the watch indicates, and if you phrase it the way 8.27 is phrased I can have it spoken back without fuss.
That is 2.24
